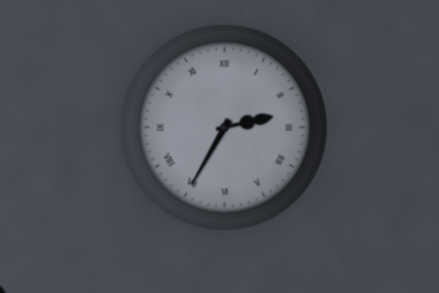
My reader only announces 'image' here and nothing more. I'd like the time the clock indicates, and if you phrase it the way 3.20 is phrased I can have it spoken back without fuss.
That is 2.35
